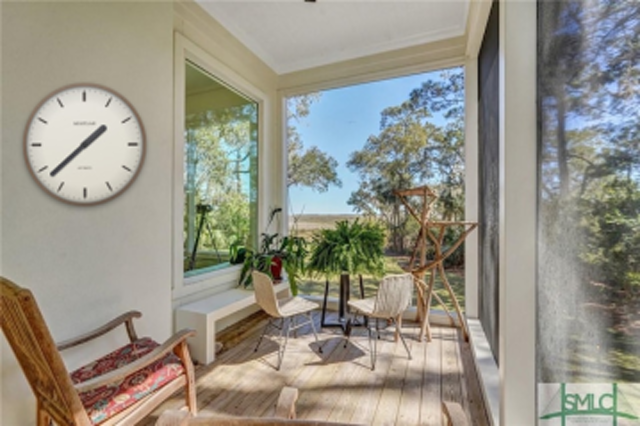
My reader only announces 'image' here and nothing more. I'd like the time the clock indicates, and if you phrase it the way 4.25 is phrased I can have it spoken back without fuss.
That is 1.38
